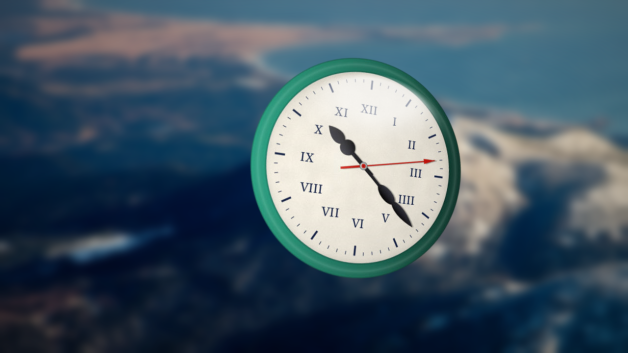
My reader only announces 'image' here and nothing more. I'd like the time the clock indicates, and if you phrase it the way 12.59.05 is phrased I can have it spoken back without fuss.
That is 10.22.13
